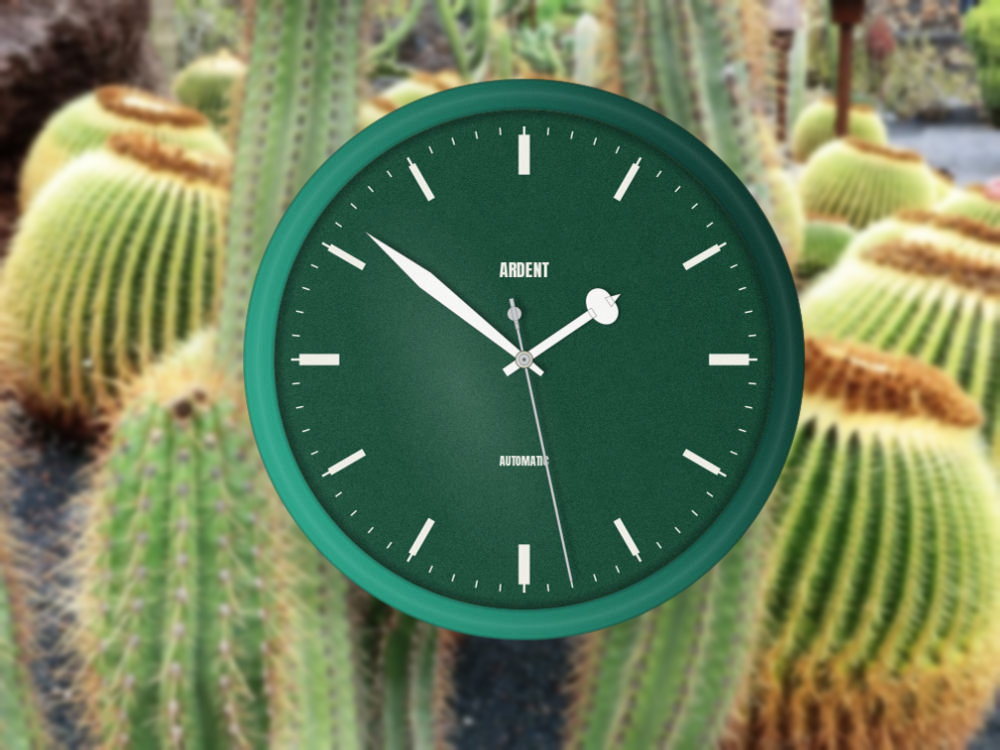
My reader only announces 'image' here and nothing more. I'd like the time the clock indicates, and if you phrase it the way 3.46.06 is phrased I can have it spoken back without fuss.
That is 1.51.28
